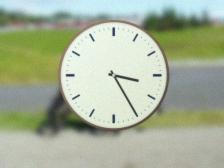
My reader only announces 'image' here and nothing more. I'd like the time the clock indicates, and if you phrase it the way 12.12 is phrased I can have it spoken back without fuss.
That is 3.25
